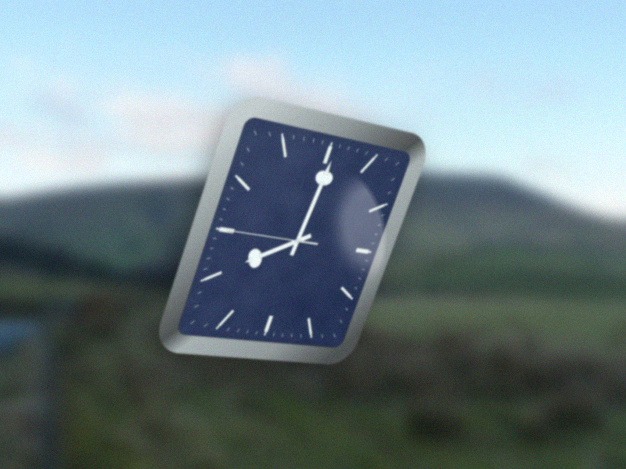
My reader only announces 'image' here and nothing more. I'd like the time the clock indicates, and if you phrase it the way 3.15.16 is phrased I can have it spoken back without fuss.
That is 8.00.45
